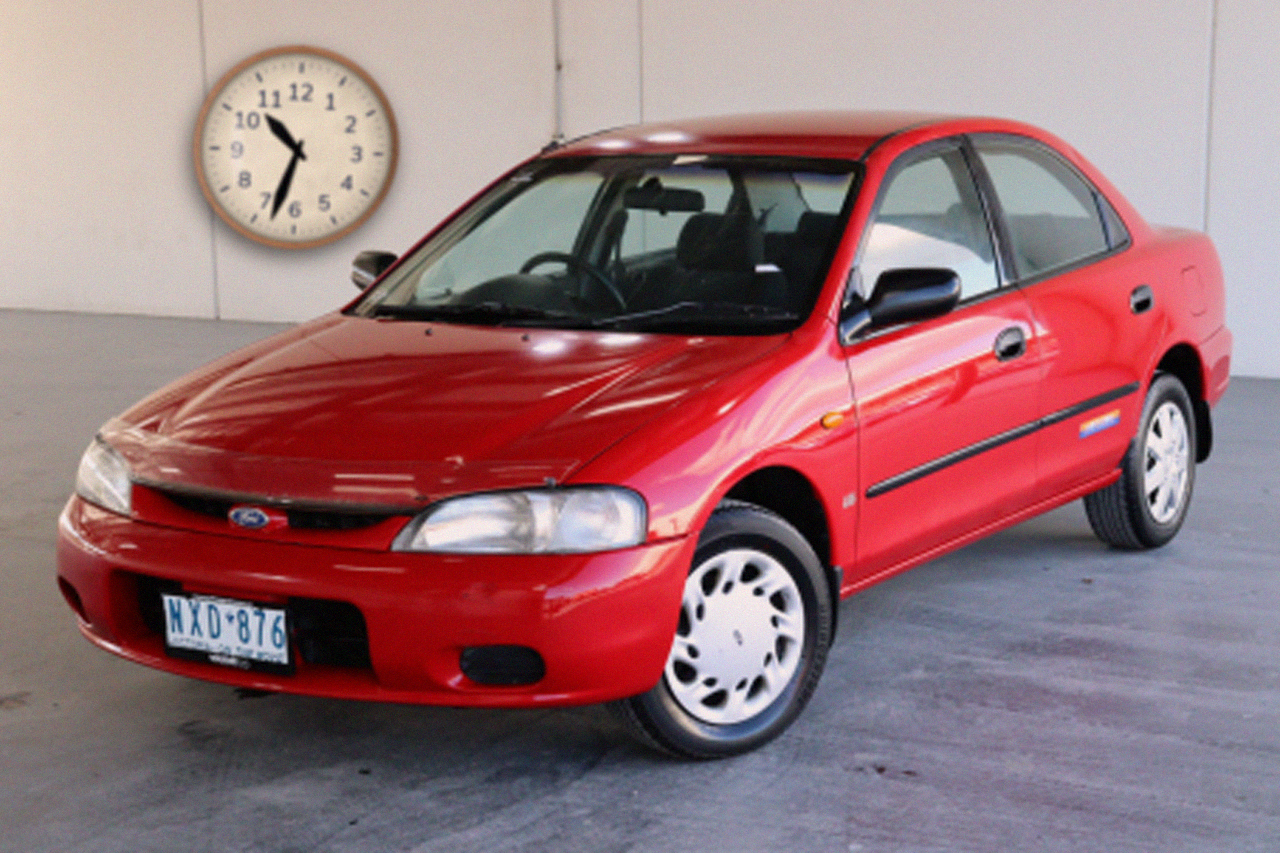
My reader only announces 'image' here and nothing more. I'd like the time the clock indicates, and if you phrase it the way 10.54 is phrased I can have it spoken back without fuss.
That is 10.33
